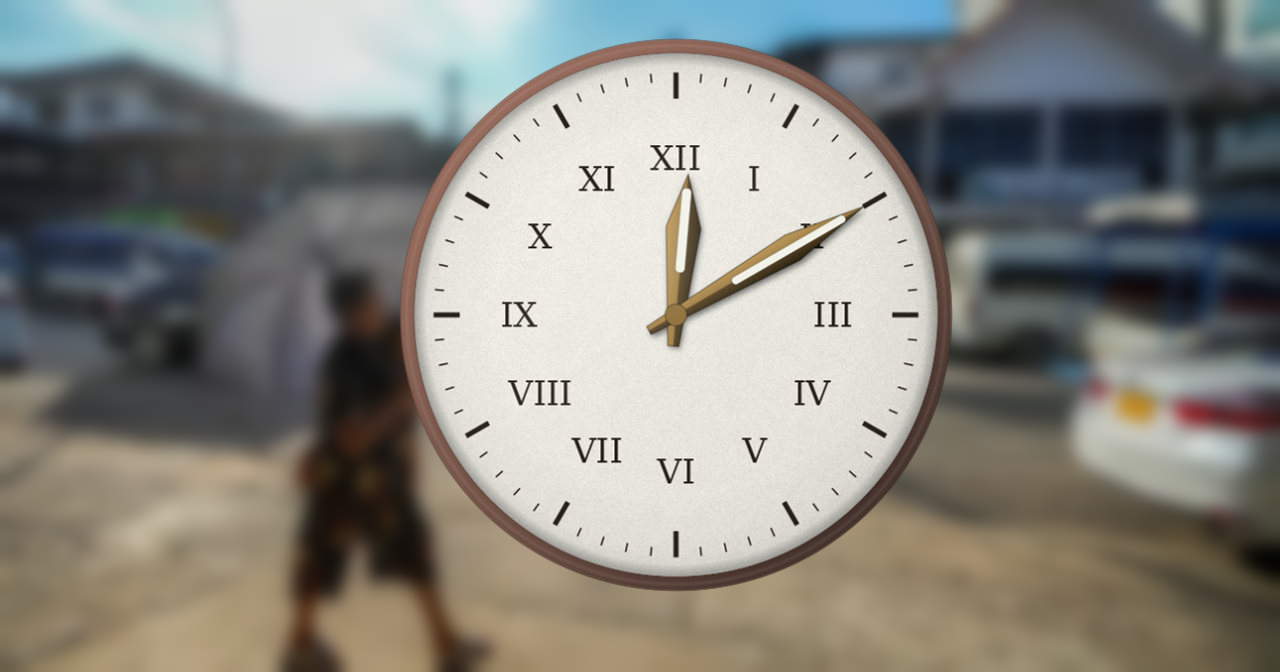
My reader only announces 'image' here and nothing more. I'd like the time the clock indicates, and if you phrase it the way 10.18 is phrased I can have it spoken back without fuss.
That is 12.10
